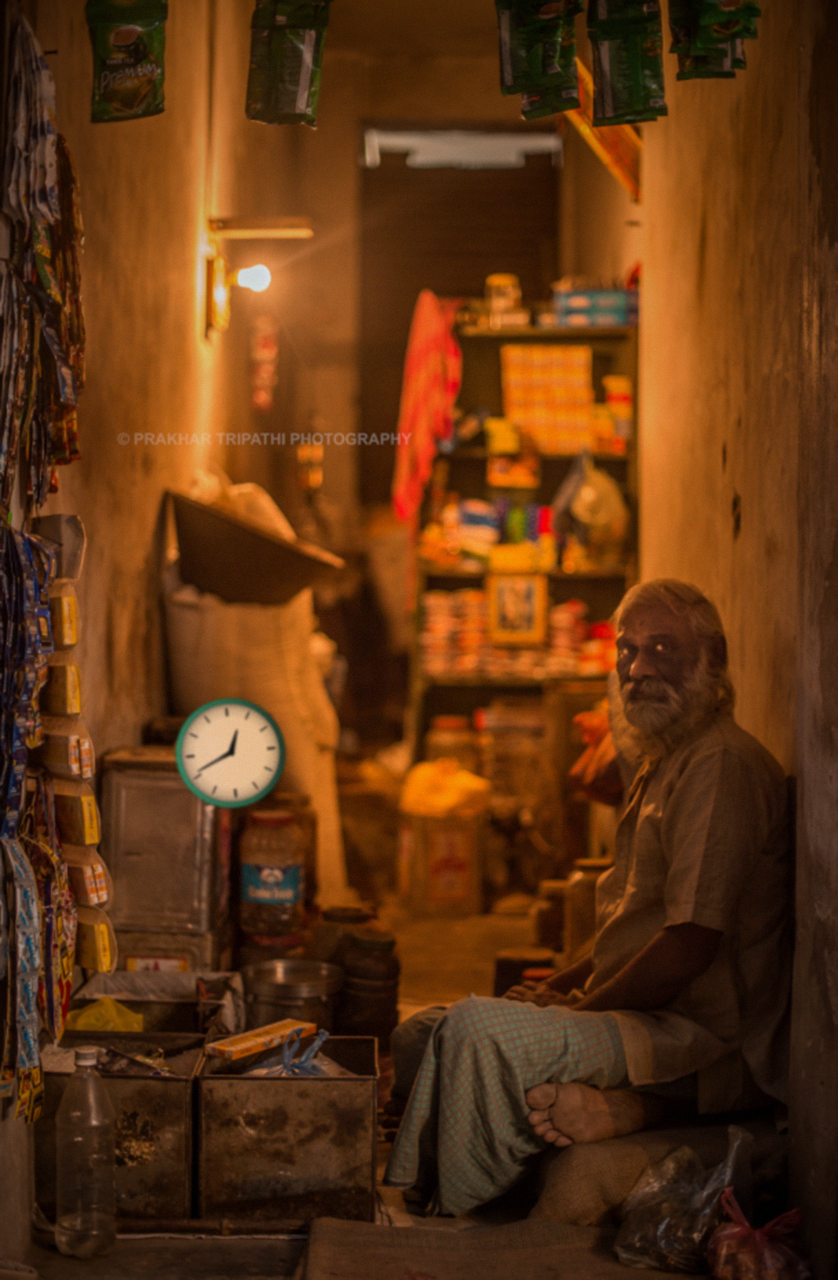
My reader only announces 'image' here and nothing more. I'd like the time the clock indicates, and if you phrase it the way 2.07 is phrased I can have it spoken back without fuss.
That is 12.41
